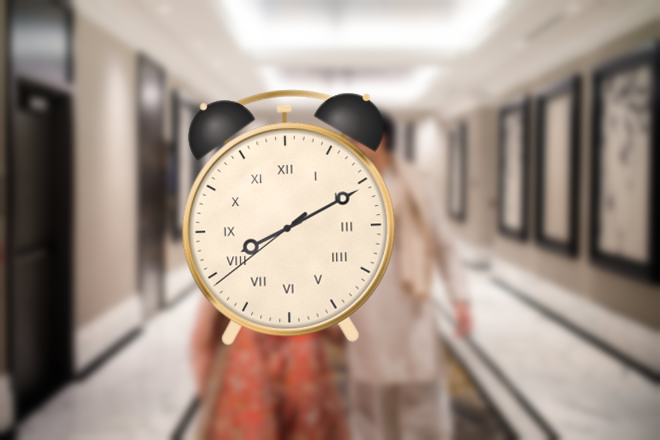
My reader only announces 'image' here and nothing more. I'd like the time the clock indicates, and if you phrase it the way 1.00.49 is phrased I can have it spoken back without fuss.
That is 8.10.39
